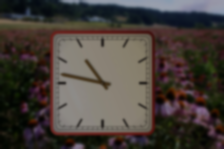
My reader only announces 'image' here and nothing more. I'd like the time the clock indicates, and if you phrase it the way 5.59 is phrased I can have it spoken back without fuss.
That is 10.47
